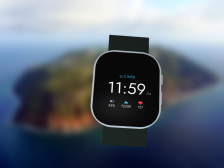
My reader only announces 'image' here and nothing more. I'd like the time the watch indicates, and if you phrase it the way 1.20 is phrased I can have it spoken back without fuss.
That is 11.59
